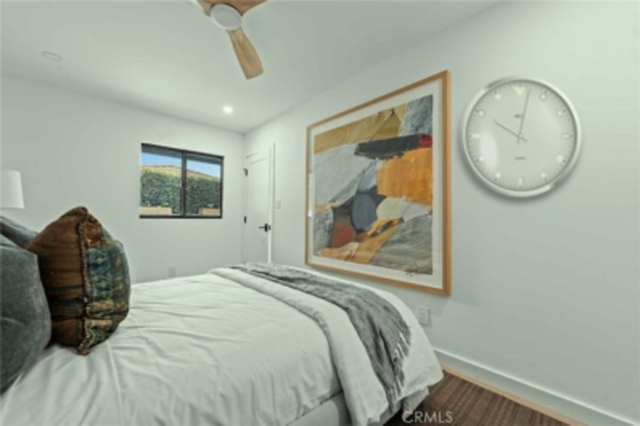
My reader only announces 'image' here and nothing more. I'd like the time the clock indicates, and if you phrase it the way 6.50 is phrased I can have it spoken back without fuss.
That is 10.02
